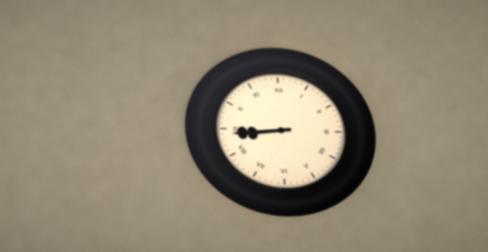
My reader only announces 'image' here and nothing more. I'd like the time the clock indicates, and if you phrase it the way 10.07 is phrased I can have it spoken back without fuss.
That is 8.44
